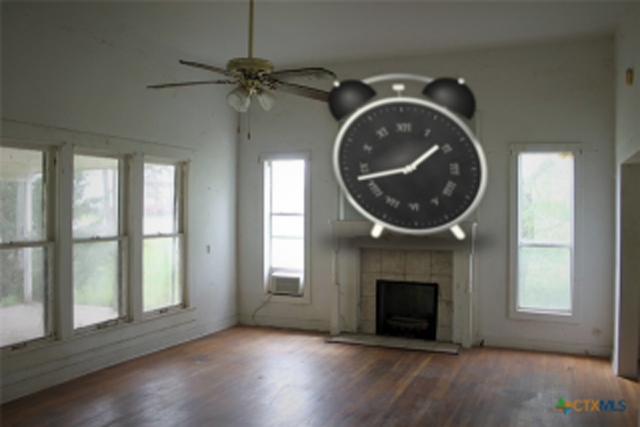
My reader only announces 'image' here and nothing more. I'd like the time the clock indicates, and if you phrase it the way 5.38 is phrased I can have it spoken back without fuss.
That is 1.43
